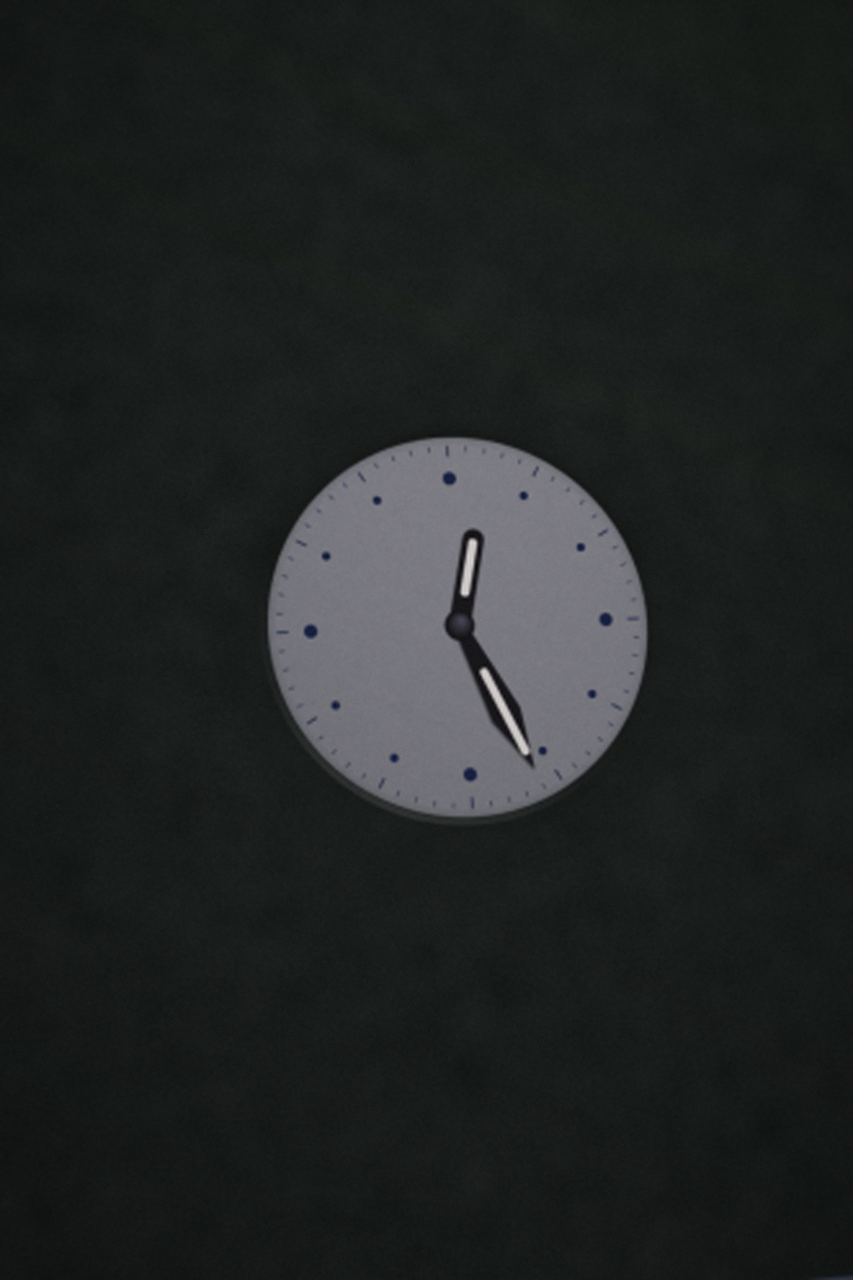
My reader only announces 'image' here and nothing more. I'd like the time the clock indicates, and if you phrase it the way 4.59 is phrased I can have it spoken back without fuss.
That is 12.26
